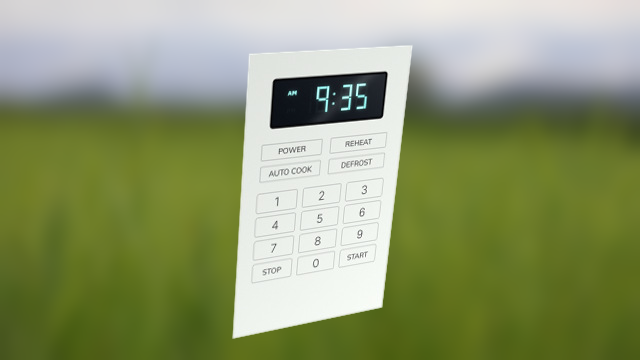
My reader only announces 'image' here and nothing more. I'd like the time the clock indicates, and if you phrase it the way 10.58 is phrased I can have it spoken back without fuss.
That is 9.35
